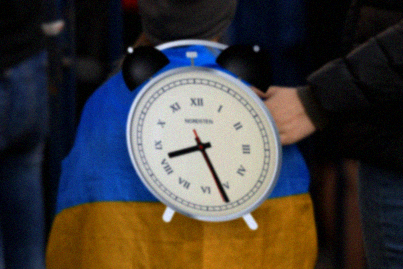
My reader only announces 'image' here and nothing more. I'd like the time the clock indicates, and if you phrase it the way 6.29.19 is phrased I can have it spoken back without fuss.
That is 8.26.27
